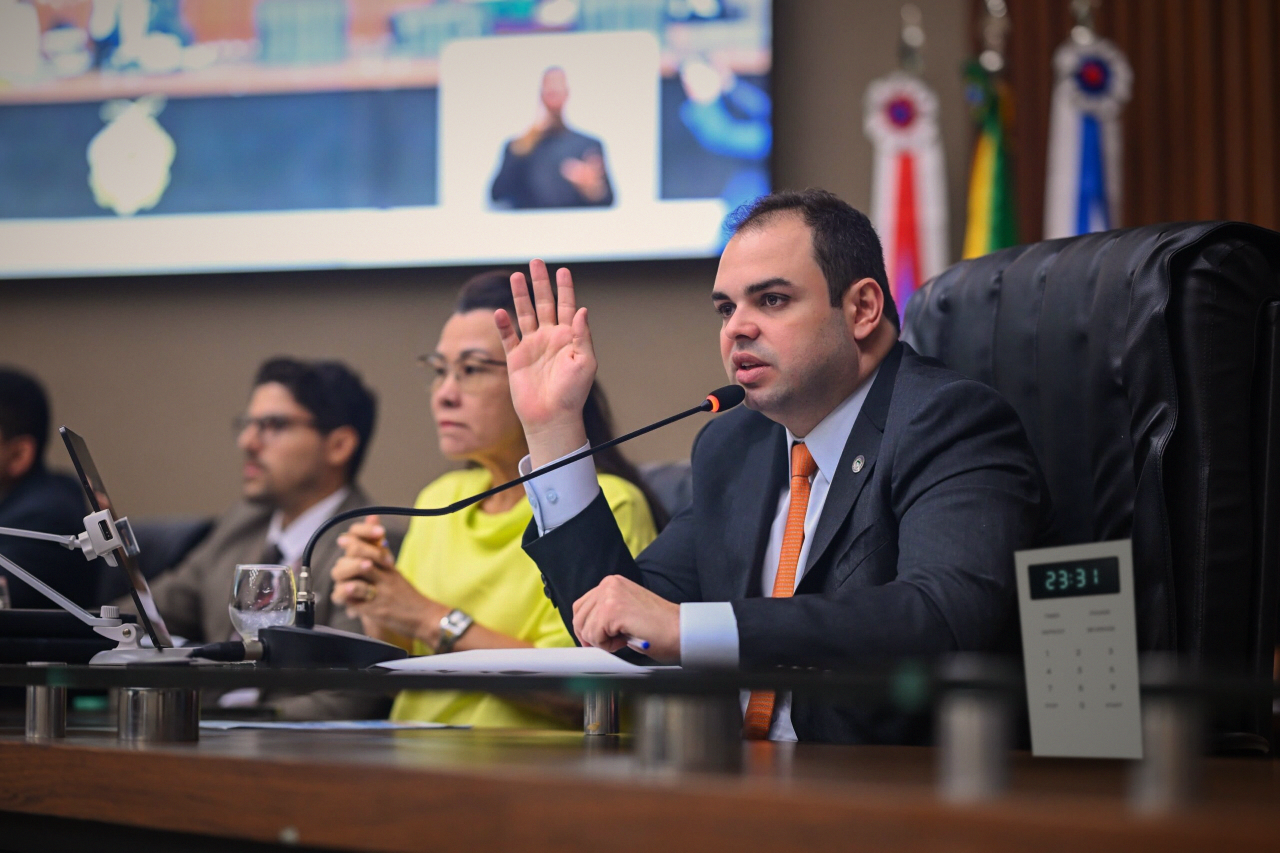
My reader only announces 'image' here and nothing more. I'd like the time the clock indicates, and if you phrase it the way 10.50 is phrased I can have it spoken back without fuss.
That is 23.31
